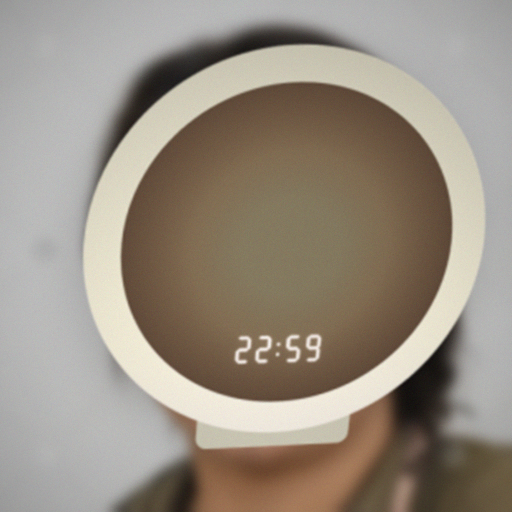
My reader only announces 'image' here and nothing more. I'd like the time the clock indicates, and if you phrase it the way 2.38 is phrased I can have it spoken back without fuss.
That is 22.59
